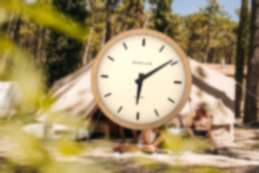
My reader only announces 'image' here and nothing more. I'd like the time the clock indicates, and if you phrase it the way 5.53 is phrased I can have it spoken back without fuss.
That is 6.09
